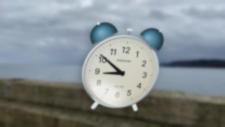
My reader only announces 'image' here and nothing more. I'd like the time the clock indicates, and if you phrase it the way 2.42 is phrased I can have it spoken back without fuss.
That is 8.51
